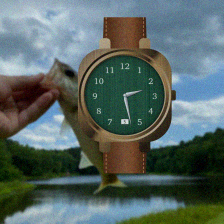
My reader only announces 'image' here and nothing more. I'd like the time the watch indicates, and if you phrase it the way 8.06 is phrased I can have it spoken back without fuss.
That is 2.28
